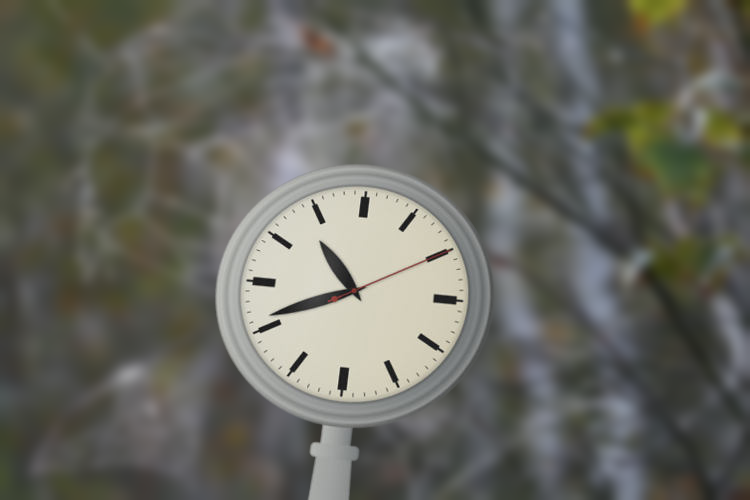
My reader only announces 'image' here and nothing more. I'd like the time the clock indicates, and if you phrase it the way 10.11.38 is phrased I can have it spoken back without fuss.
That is 10.41.10
